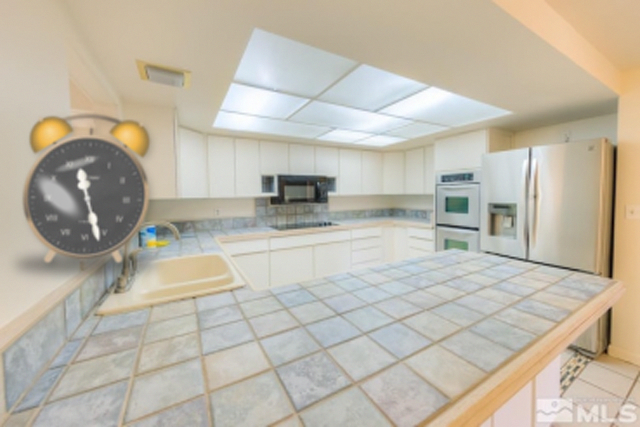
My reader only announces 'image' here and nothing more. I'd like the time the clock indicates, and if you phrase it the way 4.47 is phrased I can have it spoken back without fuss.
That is 11.27
